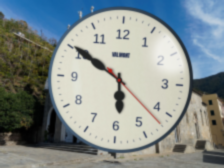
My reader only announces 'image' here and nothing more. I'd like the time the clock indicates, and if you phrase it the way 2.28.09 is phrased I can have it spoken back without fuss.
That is 5.50.22
